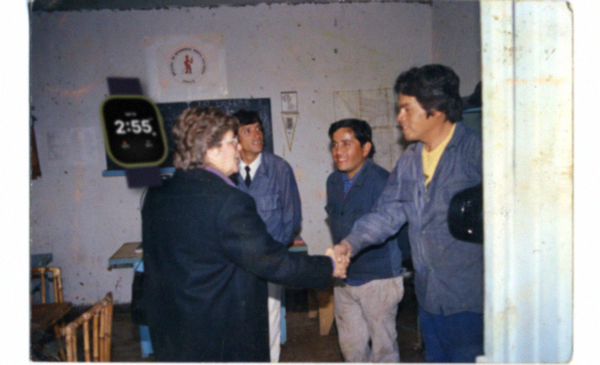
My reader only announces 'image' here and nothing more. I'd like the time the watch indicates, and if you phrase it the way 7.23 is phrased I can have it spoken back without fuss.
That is 2.55
